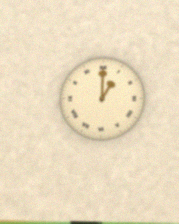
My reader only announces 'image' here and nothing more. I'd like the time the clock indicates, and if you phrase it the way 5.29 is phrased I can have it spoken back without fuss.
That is 1.00
